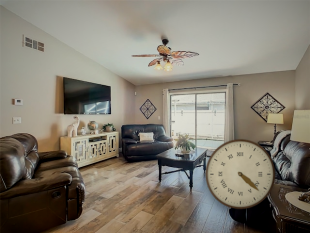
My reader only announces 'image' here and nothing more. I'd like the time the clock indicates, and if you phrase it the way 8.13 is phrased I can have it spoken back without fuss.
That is 4.22
